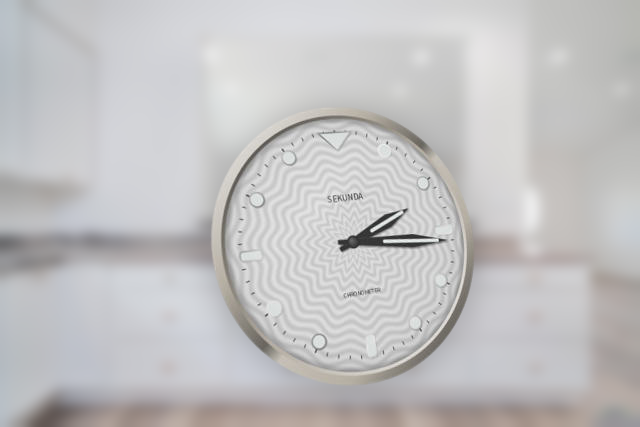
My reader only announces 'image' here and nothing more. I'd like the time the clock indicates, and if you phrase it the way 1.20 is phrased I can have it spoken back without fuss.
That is 2.16
